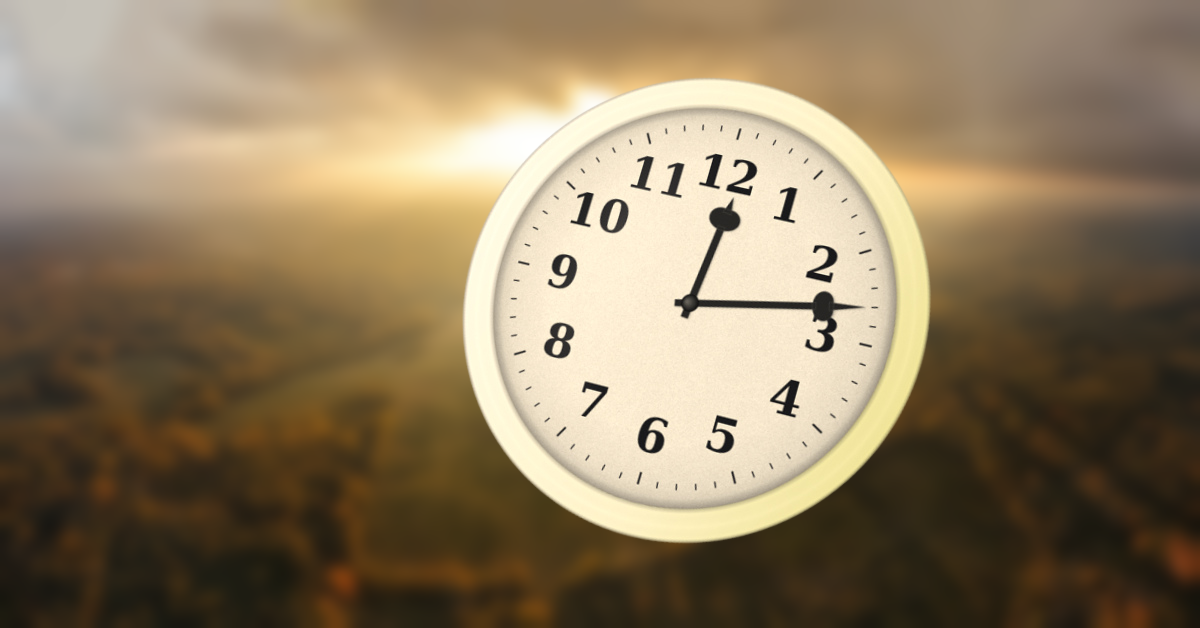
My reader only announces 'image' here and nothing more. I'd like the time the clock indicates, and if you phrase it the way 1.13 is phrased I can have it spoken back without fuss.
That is 12.13
